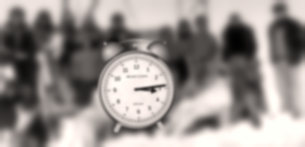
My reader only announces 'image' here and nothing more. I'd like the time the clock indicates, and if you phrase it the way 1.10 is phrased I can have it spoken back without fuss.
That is 3.14
